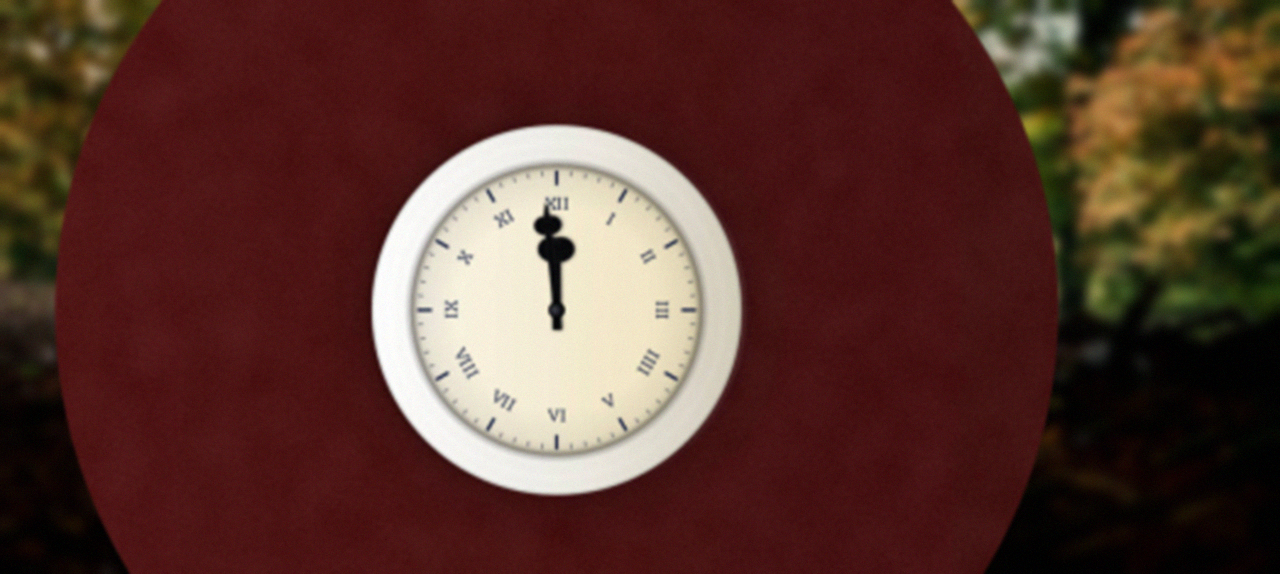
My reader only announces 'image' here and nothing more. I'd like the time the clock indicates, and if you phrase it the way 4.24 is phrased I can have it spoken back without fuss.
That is 11.59
